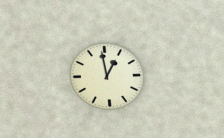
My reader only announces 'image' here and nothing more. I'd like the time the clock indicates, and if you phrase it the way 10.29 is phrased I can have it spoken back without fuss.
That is 12.59
